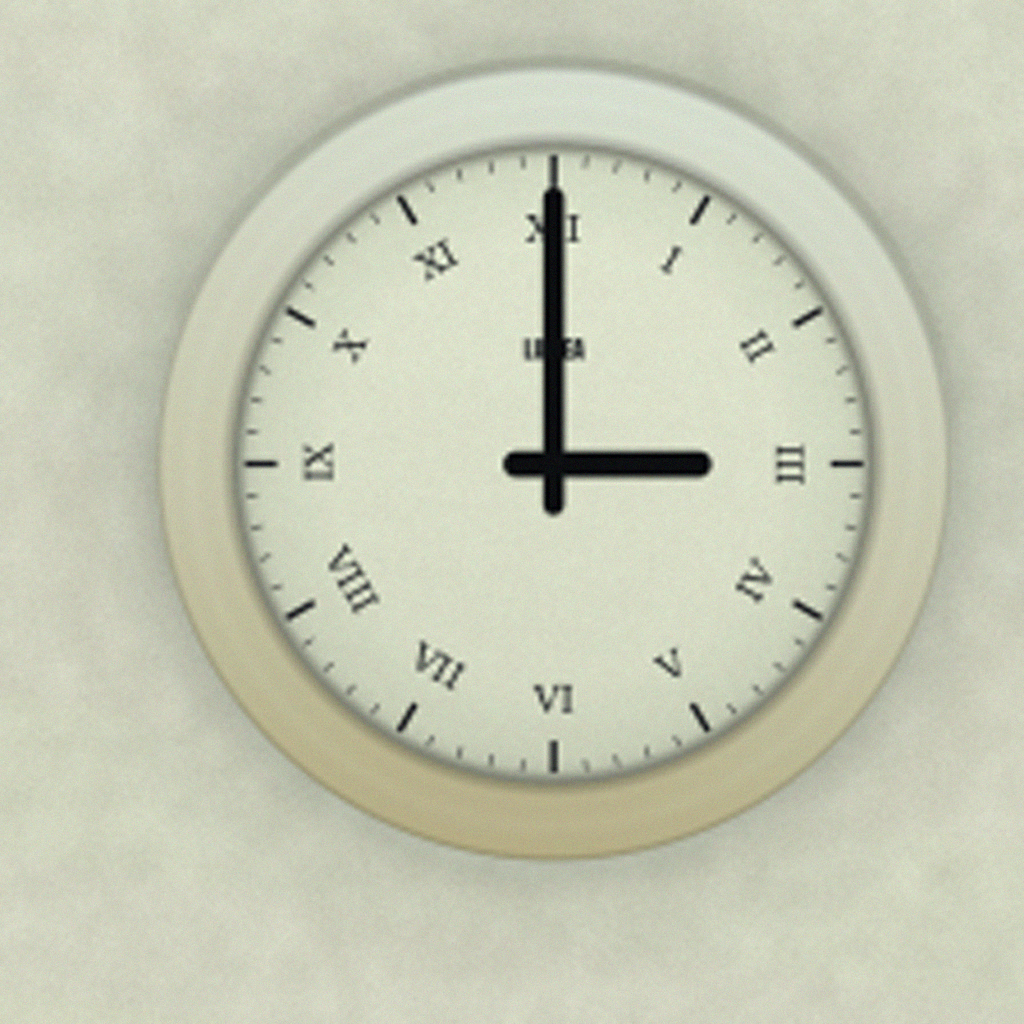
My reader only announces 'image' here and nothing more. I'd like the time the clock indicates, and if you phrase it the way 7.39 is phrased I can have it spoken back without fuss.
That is 3.00
